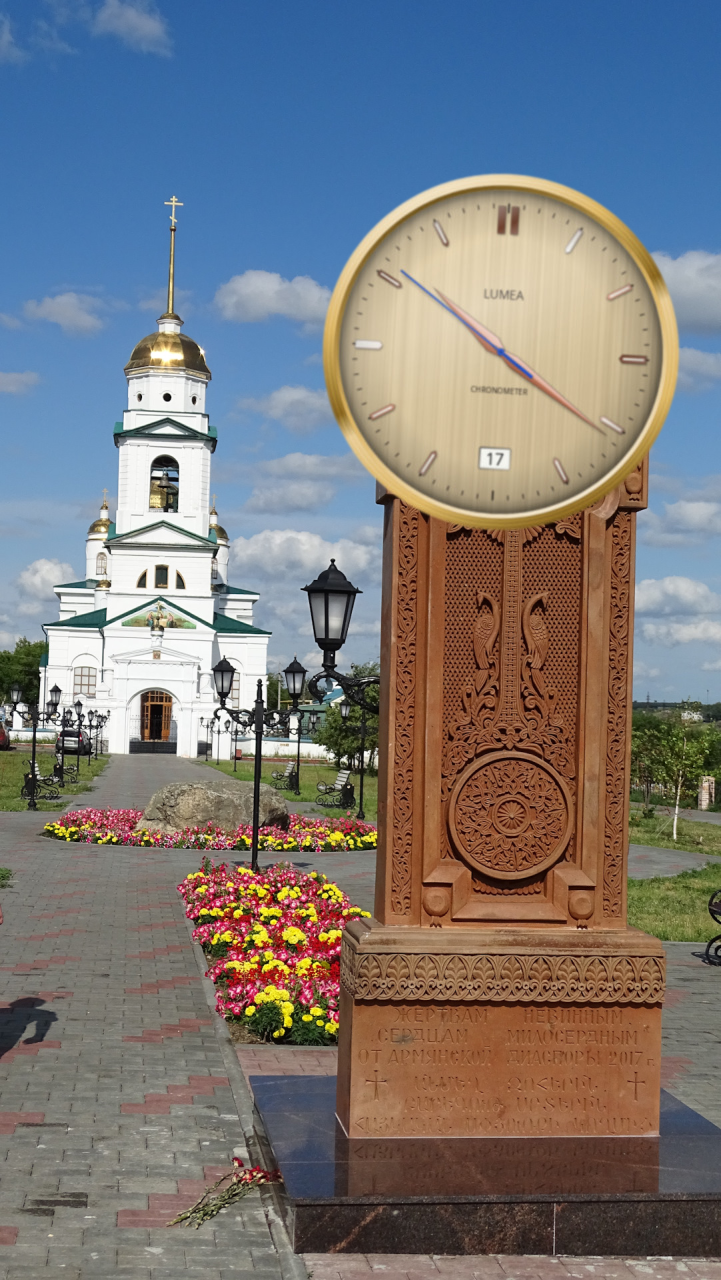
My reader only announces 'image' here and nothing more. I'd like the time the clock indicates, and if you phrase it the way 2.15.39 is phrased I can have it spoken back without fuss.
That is 10.20.51
